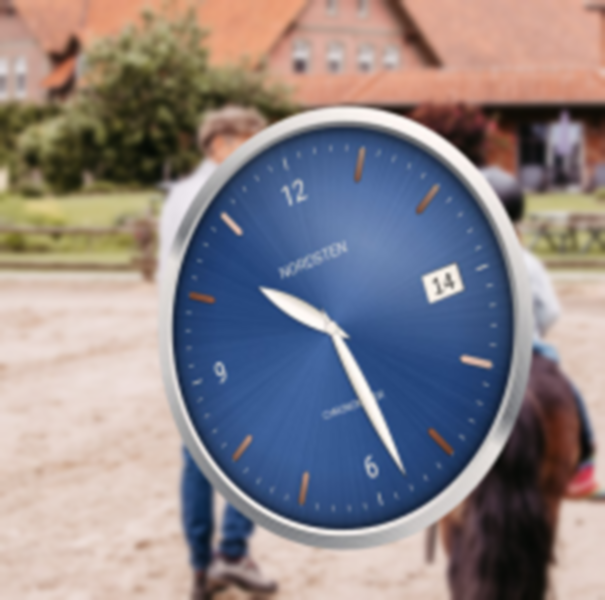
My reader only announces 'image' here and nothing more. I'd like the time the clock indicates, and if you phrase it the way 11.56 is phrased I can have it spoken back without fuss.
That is 10.28
